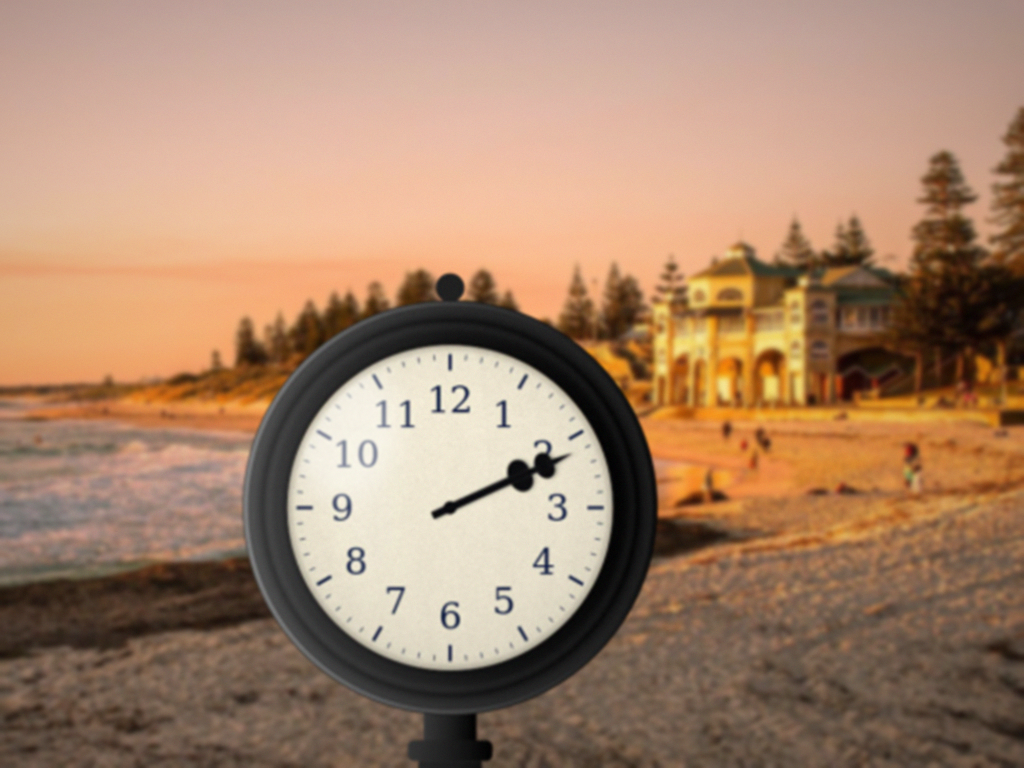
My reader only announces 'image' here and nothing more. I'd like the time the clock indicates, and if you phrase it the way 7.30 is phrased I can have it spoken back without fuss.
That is 2.11
